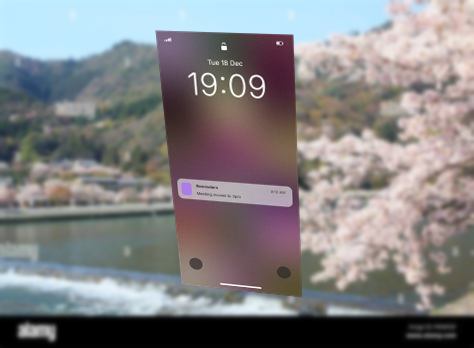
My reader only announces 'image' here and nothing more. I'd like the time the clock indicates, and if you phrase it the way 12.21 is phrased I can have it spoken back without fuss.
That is 19.09
